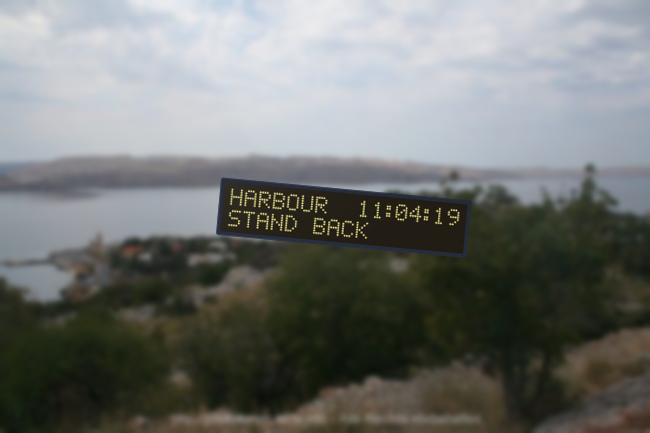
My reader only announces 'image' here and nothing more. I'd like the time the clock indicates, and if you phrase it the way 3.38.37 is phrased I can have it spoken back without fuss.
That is 11.04.19
